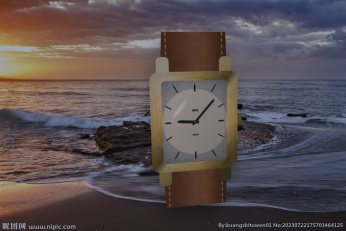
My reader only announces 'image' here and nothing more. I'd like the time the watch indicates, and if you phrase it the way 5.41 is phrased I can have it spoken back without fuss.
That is 9.07
